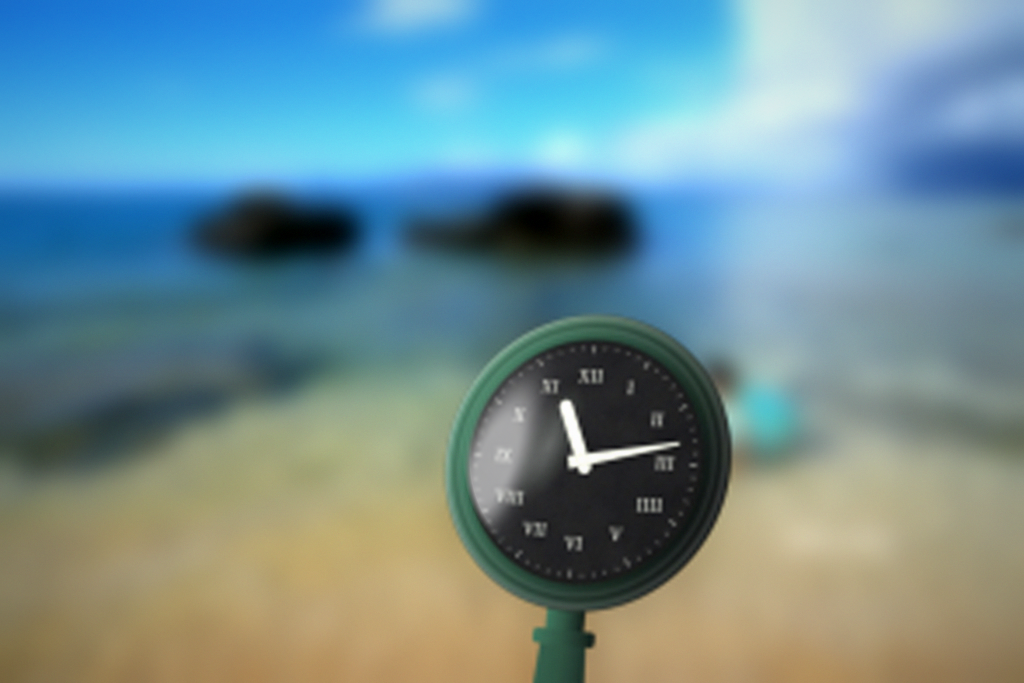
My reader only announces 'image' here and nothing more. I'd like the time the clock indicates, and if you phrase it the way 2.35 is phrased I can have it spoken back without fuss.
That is 11.13
